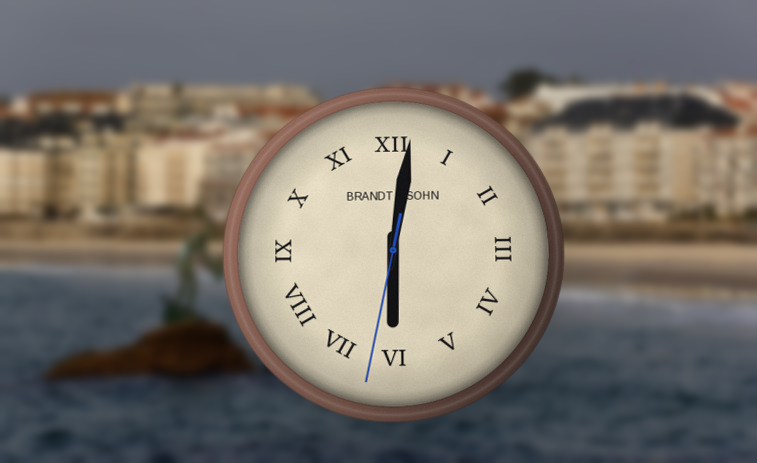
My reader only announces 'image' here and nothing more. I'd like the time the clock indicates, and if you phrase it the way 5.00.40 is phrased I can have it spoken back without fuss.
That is 6.01.32
